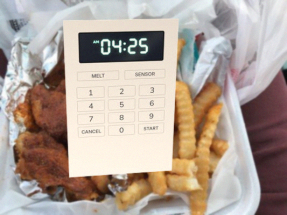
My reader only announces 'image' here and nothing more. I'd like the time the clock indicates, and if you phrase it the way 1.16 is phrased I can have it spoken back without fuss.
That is 4.25
